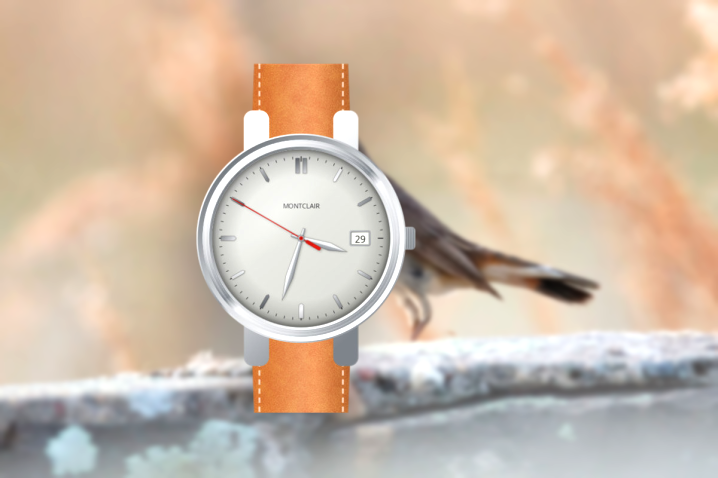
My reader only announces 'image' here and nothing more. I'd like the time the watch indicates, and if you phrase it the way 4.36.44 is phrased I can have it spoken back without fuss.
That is 3.32.50
